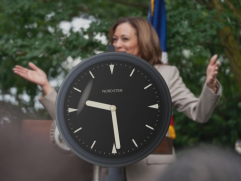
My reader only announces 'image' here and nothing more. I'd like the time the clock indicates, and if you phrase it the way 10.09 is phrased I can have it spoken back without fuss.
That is 9.29
